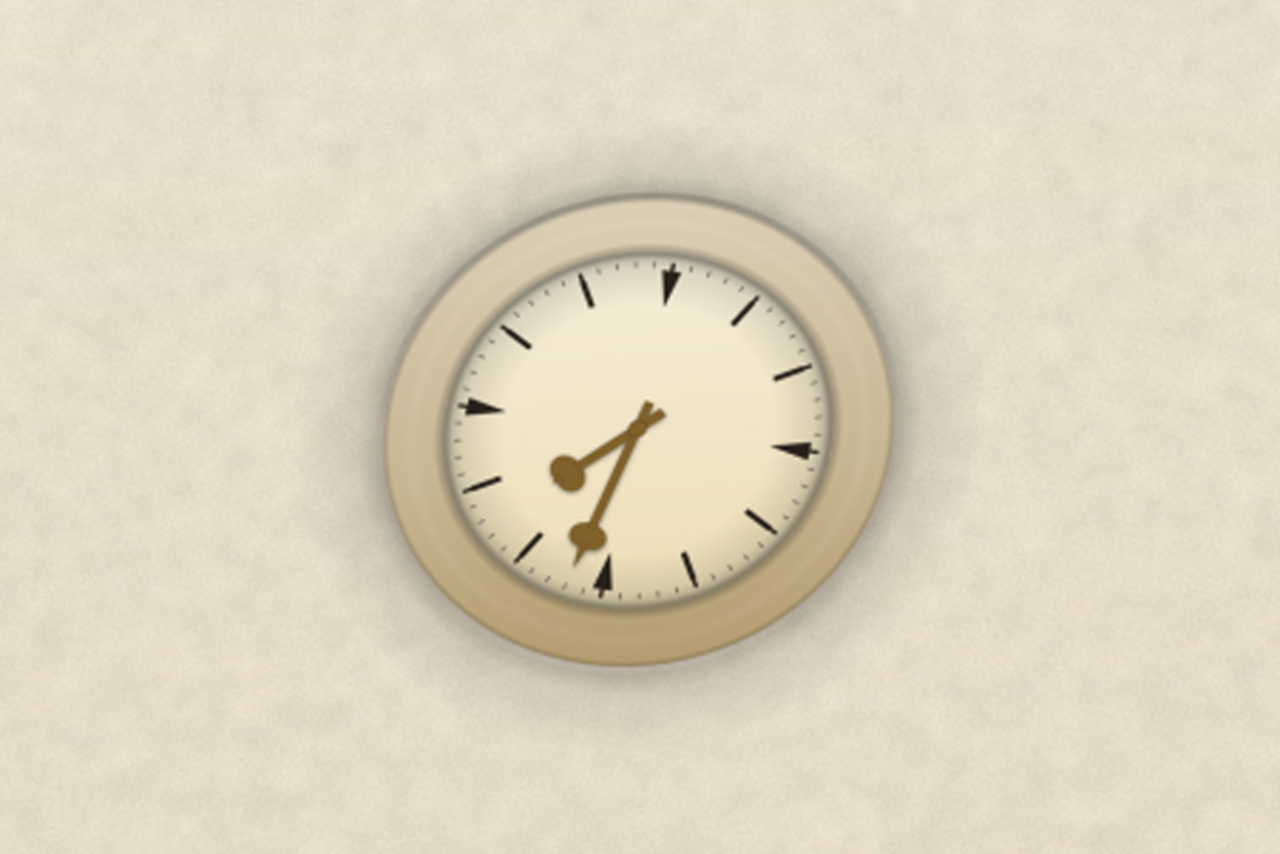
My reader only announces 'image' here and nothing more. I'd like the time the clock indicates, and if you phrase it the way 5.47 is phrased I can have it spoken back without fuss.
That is 7.32
